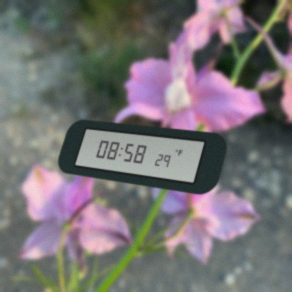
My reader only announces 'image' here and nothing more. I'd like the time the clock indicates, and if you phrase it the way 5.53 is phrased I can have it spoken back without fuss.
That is 8.58
